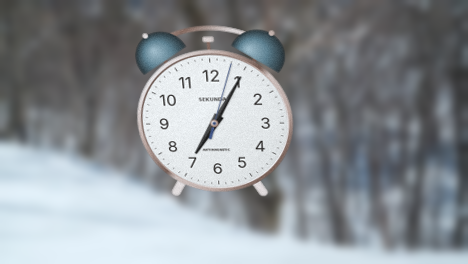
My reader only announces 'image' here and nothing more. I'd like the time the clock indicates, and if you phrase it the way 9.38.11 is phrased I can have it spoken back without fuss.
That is 7.05.03
